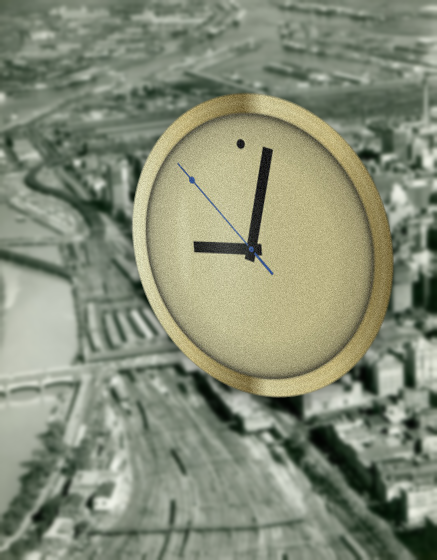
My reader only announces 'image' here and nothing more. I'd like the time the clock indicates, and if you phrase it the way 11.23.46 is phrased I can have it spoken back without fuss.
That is 9.02.53
